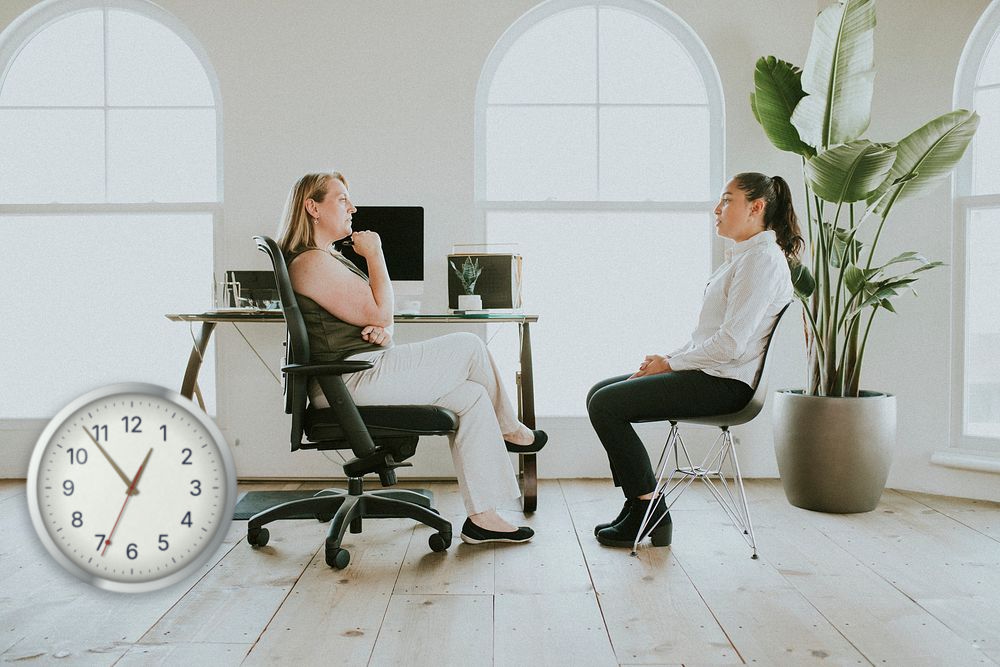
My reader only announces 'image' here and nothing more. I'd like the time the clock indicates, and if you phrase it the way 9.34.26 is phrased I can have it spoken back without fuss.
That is 12.53.34
